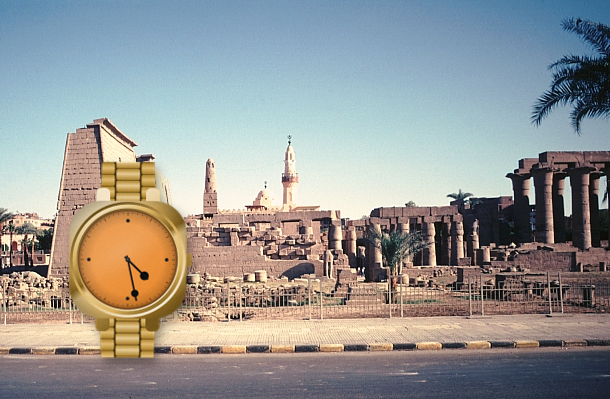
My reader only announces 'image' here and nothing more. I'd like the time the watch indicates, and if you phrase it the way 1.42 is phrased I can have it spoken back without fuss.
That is 4.28
